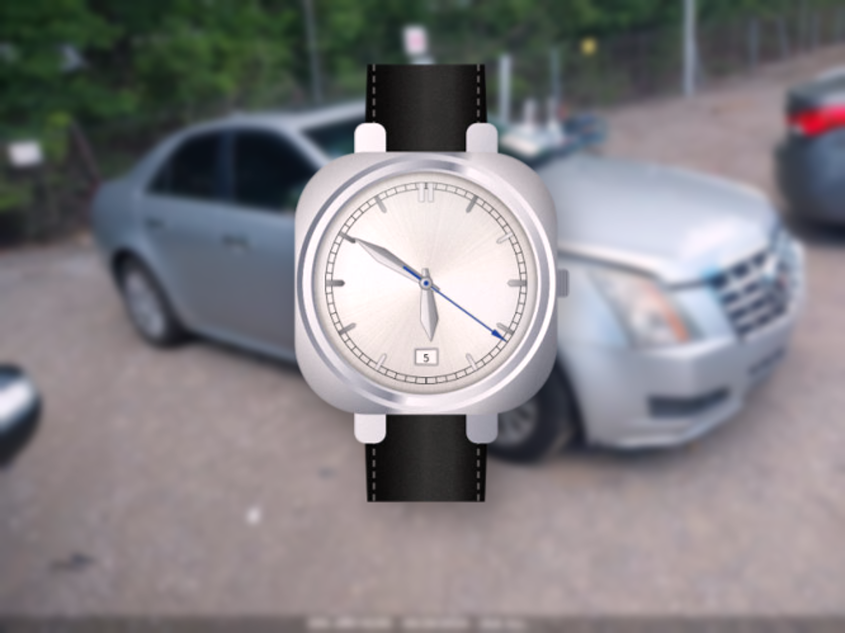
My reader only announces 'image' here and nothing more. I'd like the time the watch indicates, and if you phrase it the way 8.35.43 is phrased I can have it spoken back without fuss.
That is 5.50.21
